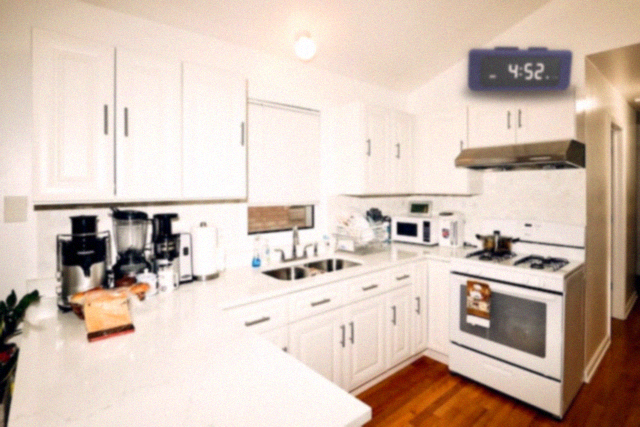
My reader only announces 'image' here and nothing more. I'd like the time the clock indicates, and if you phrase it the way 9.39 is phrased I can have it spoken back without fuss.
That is 4.52
